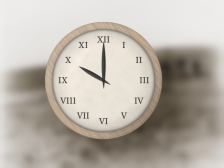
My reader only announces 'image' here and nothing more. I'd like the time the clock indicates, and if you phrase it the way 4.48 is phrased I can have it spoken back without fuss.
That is 10.00
